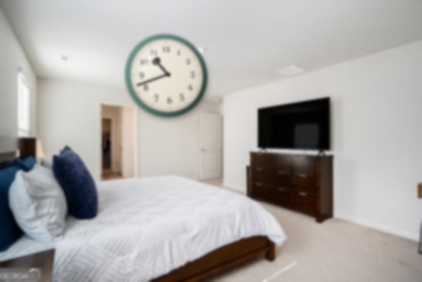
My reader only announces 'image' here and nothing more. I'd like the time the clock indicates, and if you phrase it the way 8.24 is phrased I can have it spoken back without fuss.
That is 10.42
